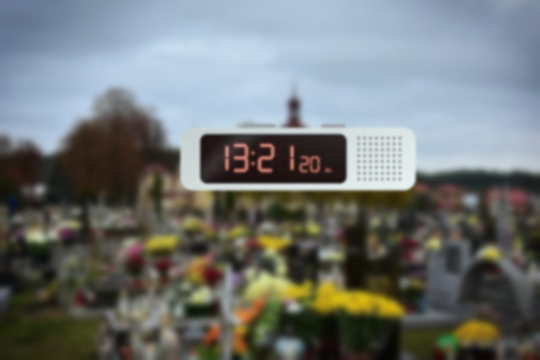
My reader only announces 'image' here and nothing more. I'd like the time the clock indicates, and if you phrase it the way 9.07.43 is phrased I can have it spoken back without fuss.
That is 13.21.20
